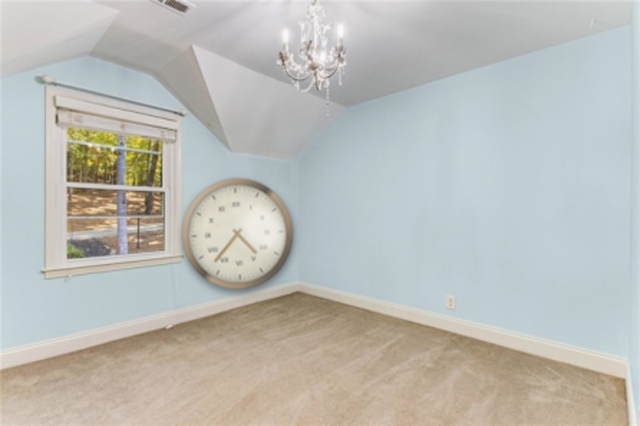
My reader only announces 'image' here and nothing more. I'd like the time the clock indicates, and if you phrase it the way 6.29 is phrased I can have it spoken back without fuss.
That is 4.37
